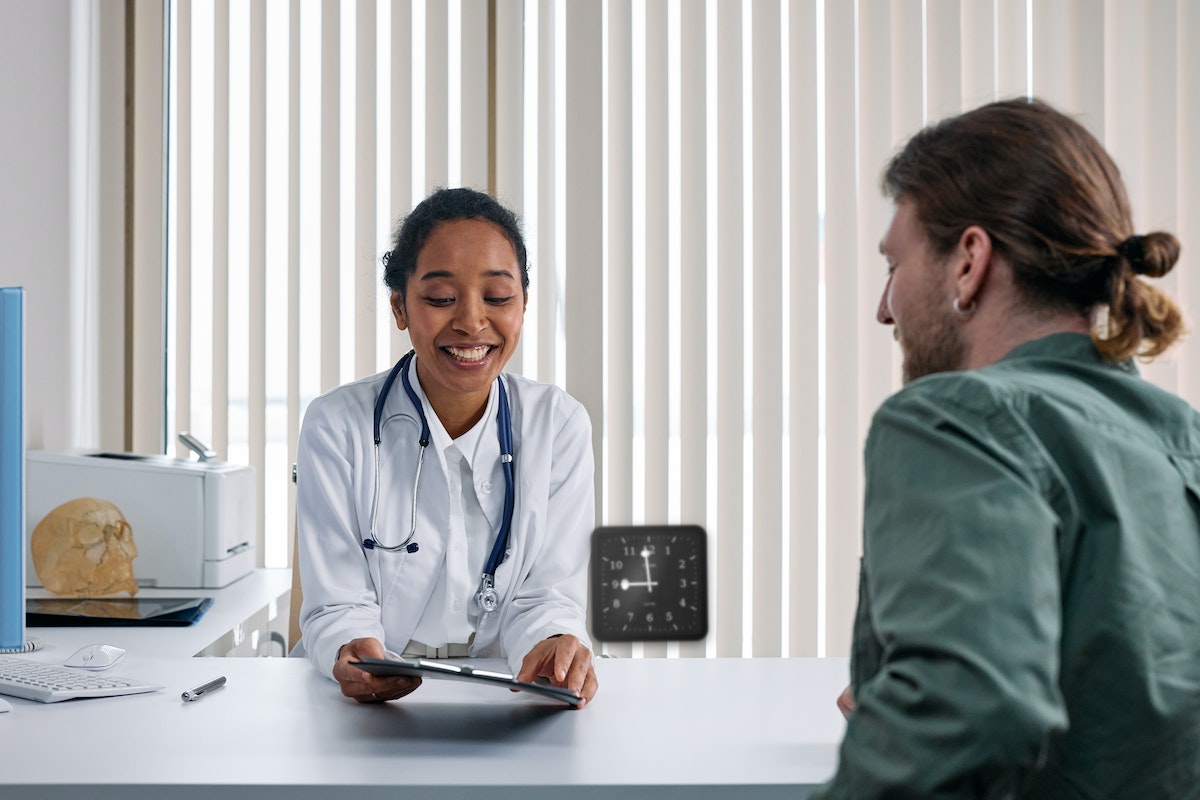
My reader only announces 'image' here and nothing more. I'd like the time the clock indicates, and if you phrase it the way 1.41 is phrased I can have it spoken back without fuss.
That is 8.59
